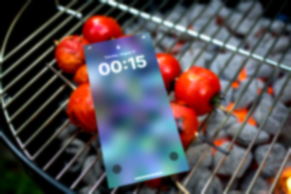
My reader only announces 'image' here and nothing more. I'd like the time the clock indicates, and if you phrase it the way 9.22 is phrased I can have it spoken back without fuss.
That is 0.15
